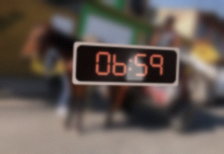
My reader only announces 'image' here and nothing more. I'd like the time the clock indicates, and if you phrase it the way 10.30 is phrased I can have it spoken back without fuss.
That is 6.59
